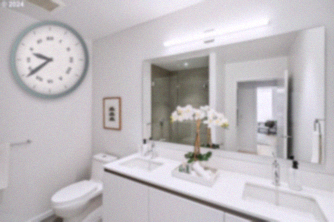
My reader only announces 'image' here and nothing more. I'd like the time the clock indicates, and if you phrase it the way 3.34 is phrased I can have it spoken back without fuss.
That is 9.39
